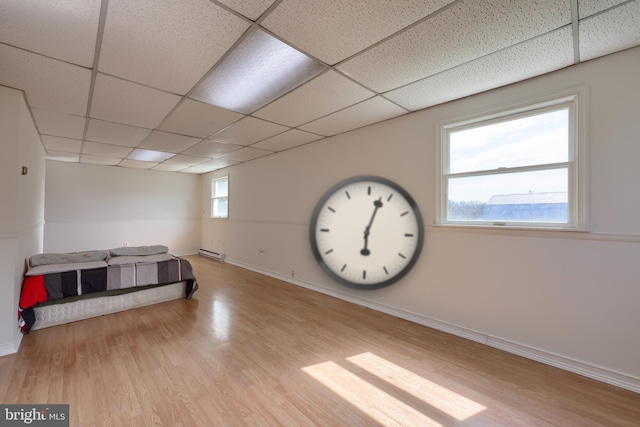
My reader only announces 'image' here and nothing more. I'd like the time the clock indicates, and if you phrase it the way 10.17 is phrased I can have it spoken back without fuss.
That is 6.03
